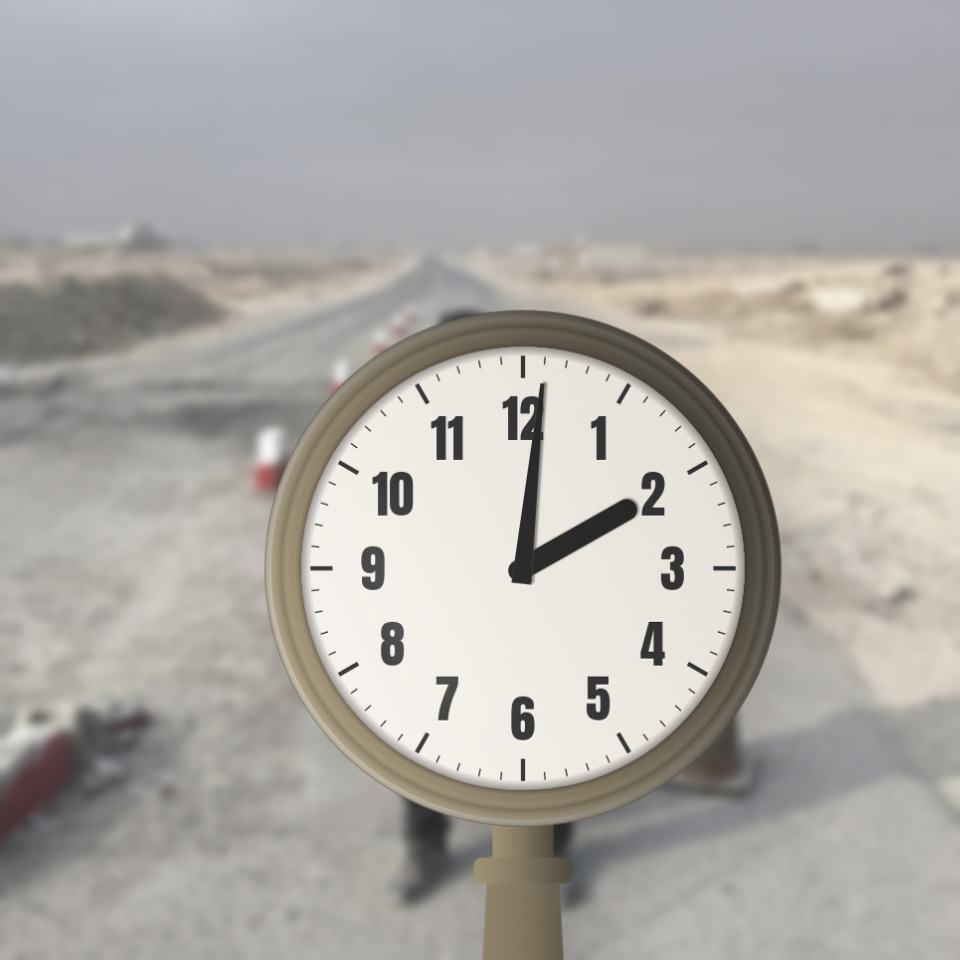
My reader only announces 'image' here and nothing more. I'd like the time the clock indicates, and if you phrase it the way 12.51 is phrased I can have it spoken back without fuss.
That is 2.01
